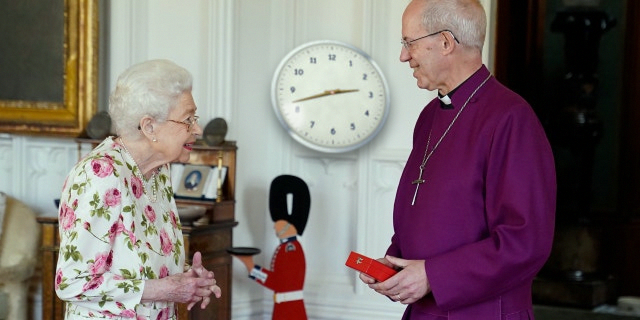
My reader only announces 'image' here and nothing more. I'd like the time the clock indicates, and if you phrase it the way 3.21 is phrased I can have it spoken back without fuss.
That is 2.42
